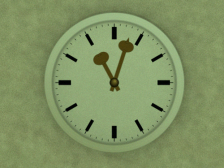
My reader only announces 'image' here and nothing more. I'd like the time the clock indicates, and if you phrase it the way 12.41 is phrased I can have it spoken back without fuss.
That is 11.03
